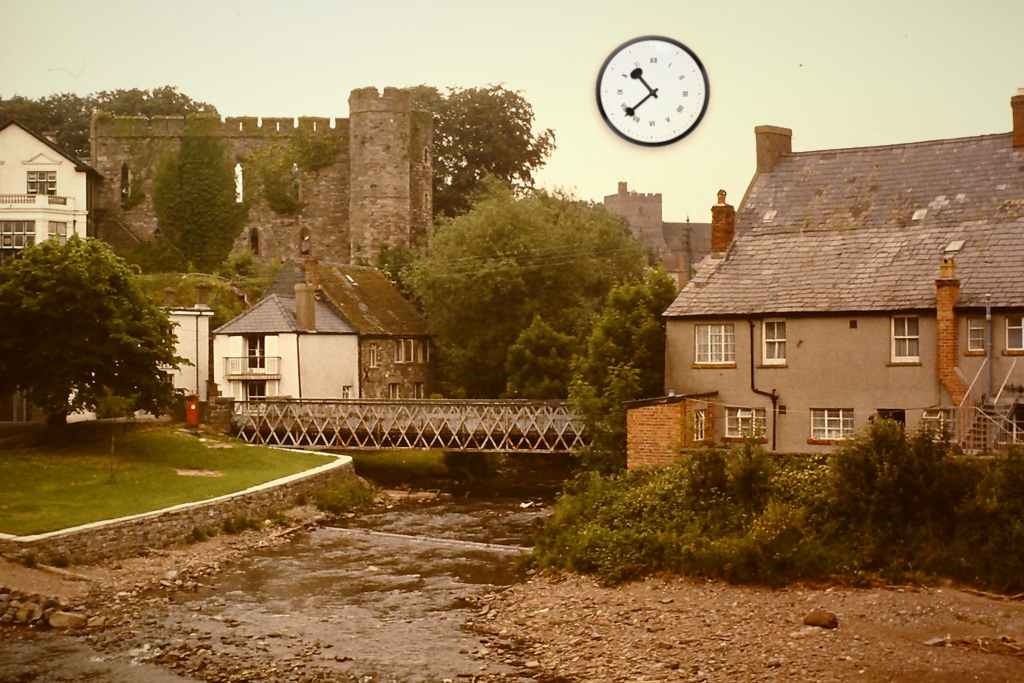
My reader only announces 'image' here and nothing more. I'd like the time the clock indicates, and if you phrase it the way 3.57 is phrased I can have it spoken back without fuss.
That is 10.38
